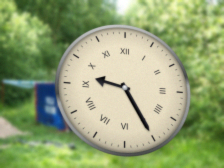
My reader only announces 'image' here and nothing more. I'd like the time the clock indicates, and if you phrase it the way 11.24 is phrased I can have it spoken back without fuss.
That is 9.25
